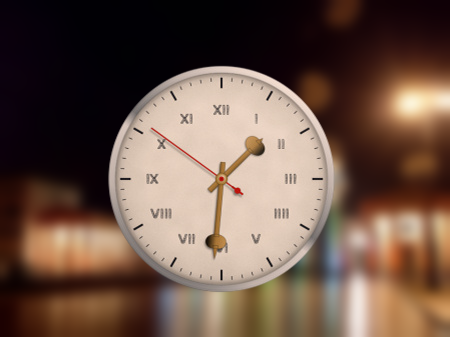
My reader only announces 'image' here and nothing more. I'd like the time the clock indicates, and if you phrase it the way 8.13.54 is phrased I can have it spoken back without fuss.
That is 1.30.51
